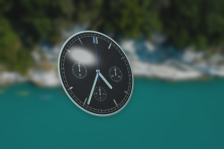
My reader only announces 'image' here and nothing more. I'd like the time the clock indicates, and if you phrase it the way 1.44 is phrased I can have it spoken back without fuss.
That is 4.34
